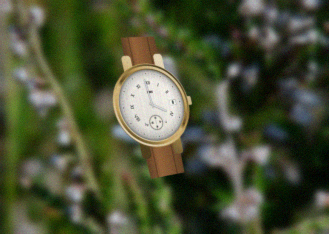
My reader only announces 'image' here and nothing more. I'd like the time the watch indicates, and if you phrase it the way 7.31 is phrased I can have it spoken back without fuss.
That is 3.59
